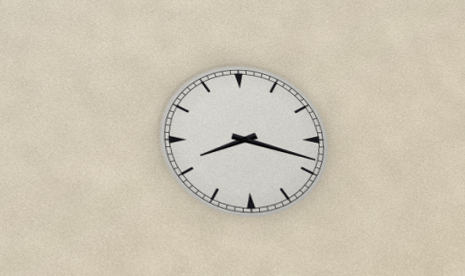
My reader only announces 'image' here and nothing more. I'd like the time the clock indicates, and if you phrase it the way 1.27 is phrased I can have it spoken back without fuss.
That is 8.18
